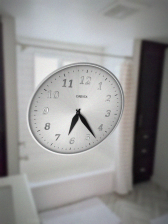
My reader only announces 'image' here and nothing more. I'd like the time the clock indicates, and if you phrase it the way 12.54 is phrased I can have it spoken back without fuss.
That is 6.23
